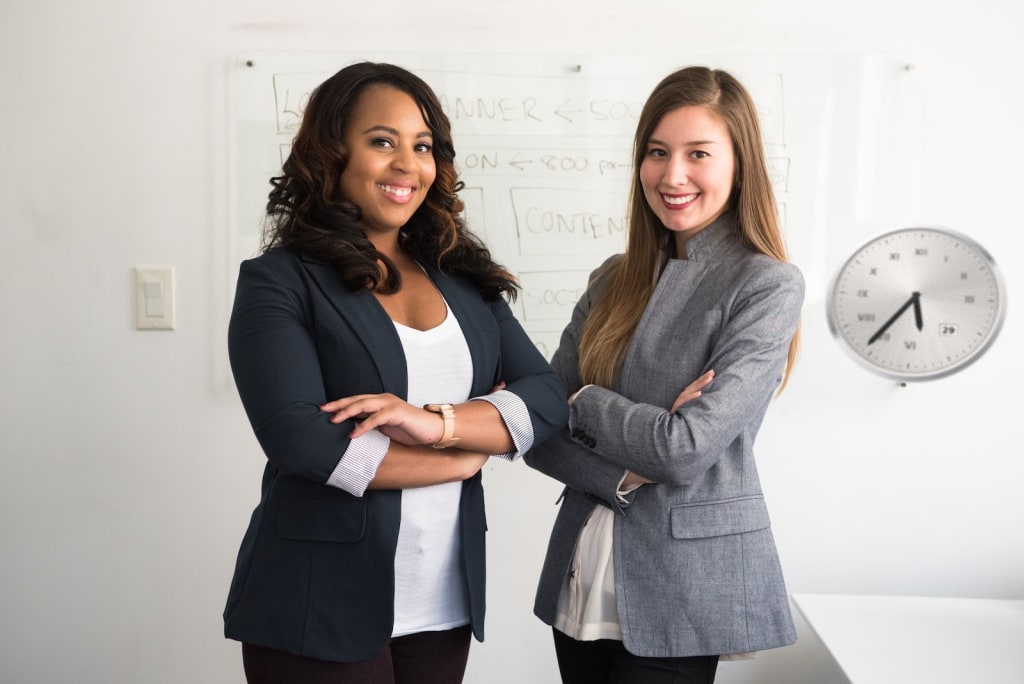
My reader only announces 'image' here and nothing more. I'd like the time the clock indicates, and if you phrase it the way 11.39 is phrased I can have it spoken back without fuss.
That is 5.36
